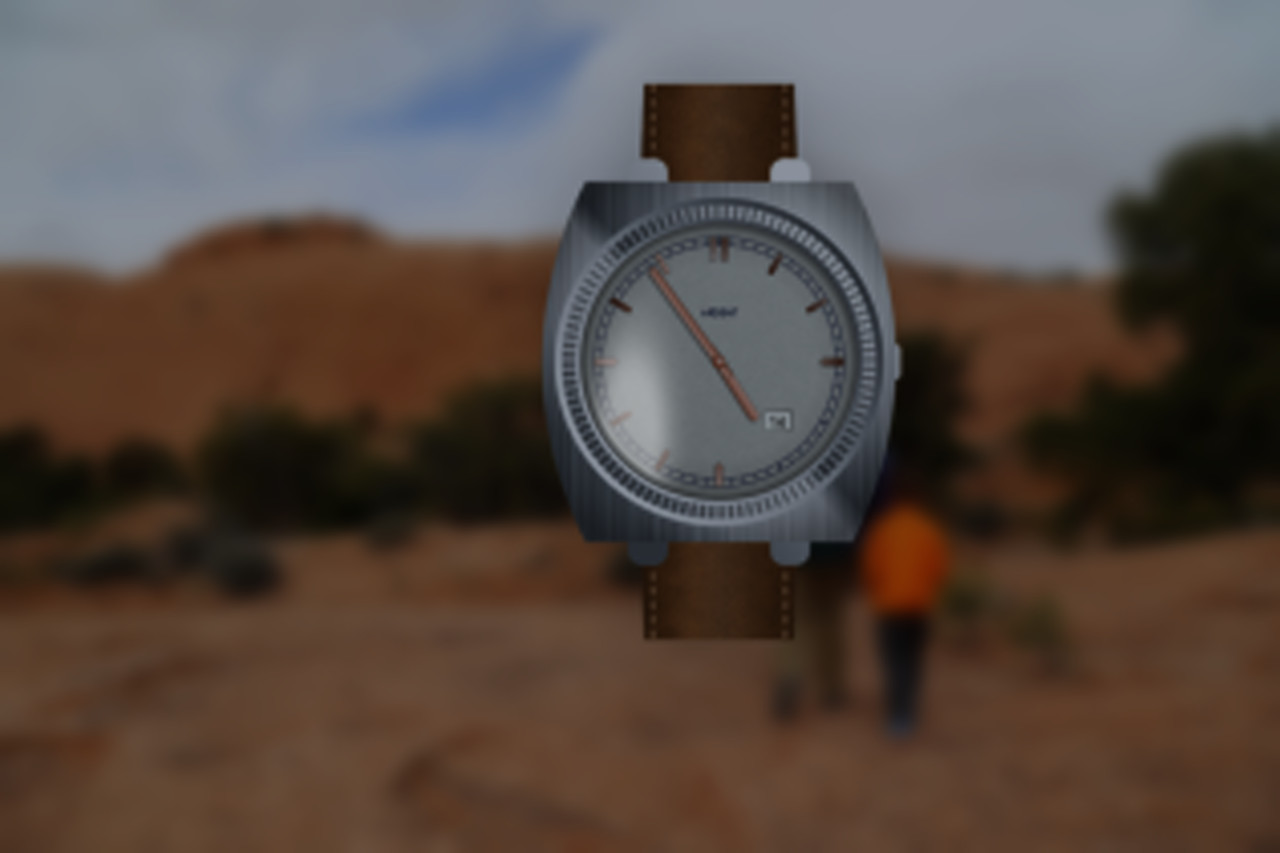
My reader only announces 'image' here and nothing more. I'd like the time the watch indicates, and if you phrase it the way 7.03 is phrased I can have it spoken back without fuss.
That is 4.54
